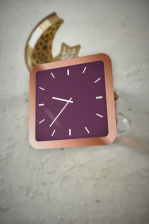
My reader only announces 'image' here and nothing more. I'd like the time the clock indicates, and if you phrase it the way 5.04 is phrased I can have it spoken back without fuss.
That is 9.37
